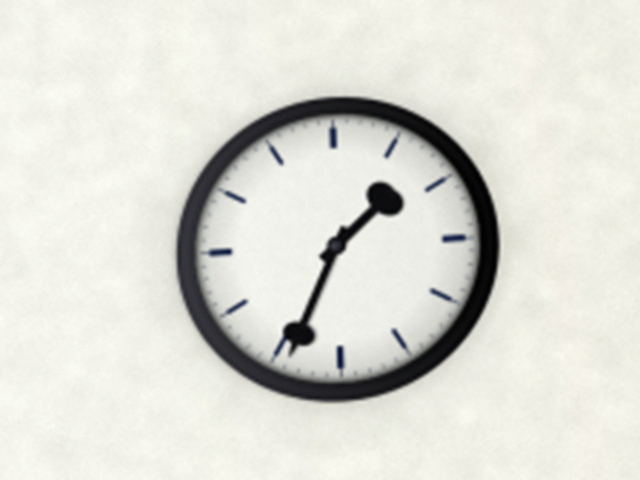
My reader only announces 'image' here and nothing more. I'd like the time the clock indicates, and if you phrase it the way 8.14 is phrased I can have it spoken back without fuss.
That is 1.34
